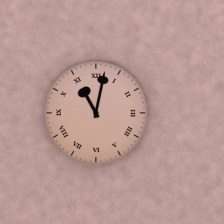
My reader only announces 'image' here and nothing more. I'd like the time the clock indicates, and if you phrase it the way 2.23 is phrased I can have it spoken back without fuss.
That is 11.02
